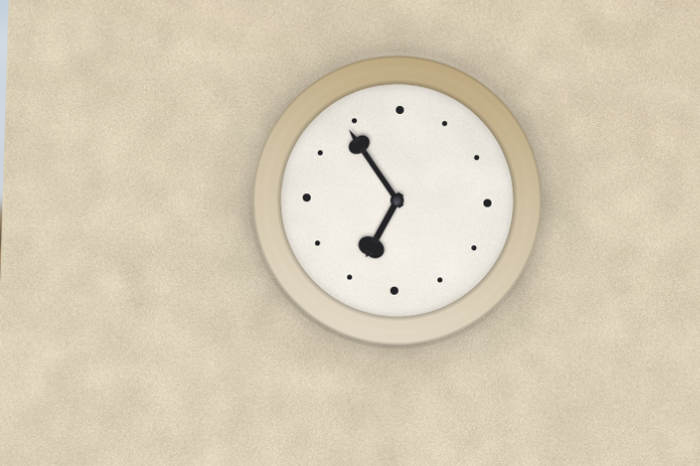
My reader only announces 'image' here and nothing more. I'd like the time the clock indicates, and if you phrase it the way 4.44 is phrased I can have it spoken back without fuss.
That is 6.54
